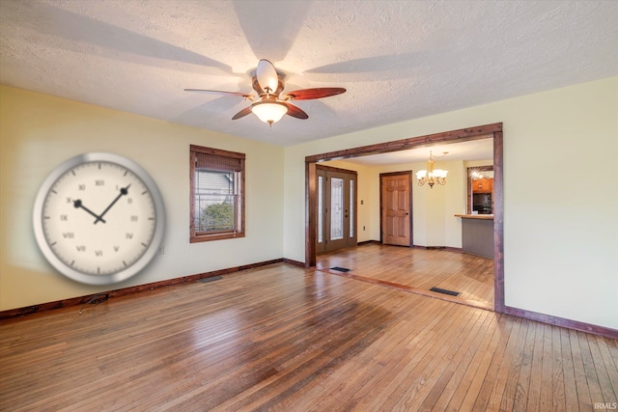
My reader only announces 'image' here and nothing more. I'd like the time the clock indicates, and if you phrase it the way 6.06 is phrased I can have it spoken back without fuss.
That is 10.07
